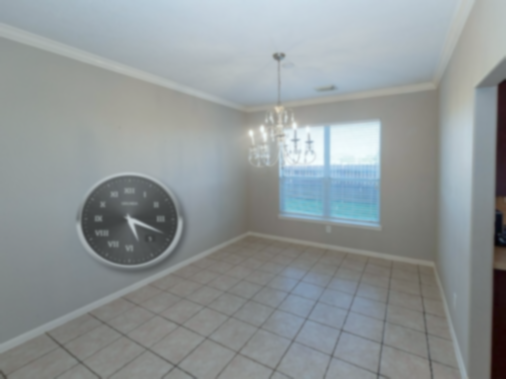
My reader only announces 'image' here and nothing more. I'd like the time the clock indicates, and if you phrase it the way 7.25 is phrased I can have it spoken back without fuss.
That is 5.19
